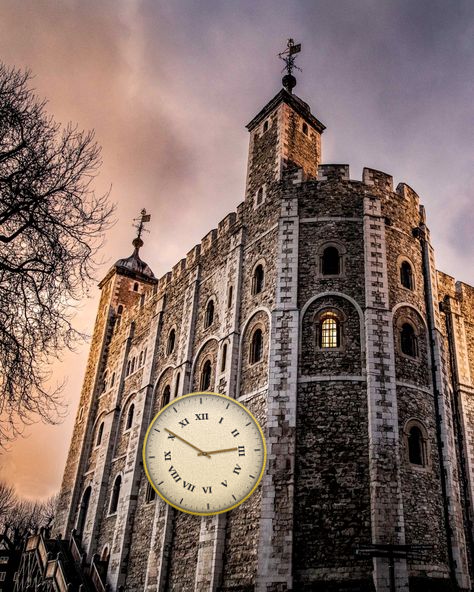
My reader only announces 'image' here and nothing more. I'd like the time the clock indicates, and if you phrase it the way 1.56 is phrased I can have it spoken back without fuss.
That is 2.51
